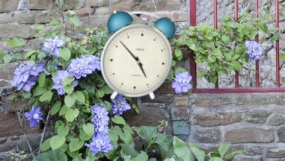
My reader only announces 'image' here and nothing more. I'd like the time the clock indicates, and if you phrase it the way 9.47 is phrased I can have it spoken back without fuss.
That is 4.52
